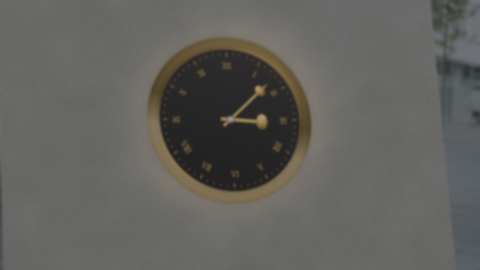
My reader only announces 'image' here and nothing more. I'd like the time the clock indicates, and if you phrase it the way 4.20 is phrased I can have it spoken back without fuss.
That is 3.08
